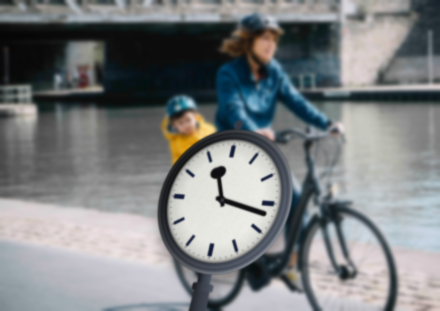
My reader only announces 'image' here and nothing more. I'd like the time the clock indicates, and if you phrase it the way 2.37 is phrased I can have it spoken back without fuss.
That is 11.17
